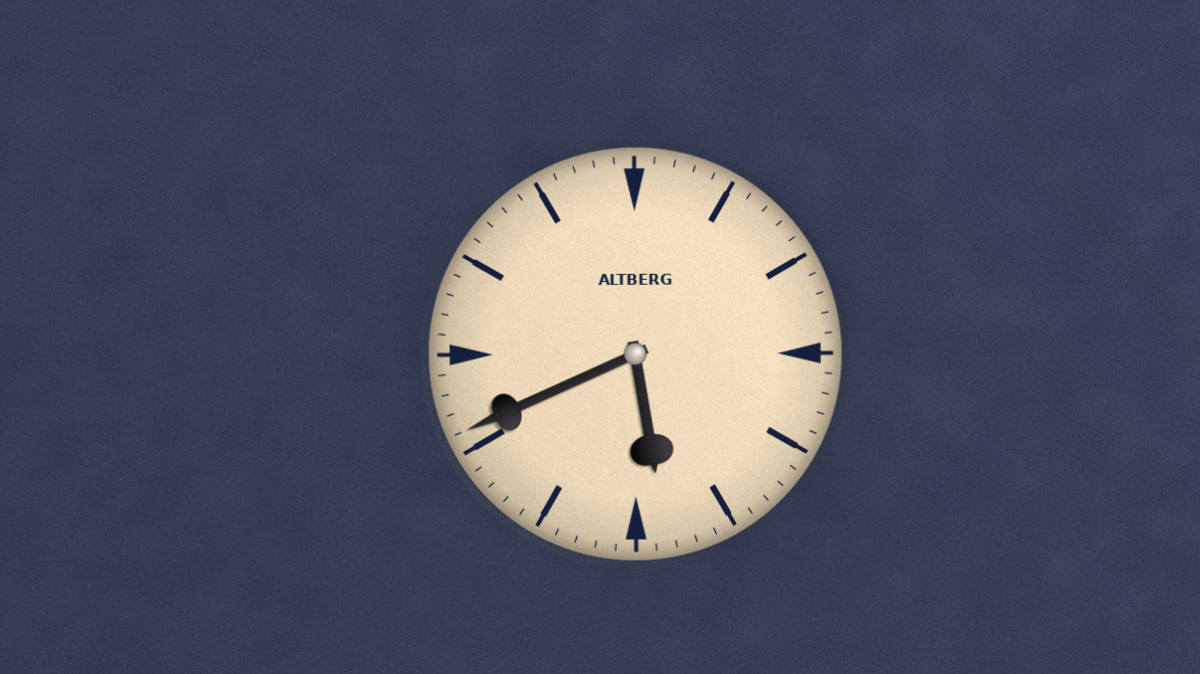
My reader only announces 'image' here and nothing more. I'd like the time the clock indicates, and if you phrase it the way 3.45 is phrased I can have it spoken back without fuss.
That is 5.41
